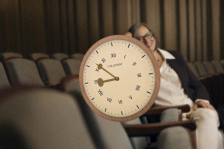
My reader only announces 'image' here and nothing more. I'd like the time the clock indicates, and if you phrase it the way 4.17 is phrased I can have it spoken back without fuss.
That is 8.52
